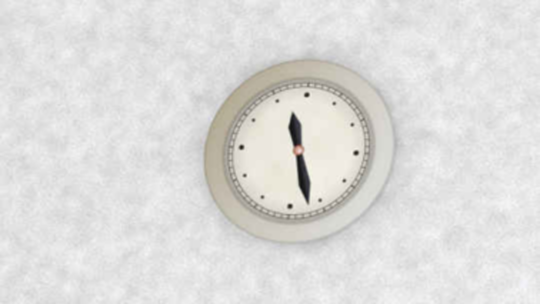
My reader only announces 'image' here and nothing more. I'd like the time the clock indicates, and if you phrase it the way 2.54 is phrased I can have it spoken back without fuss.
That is 11.27
